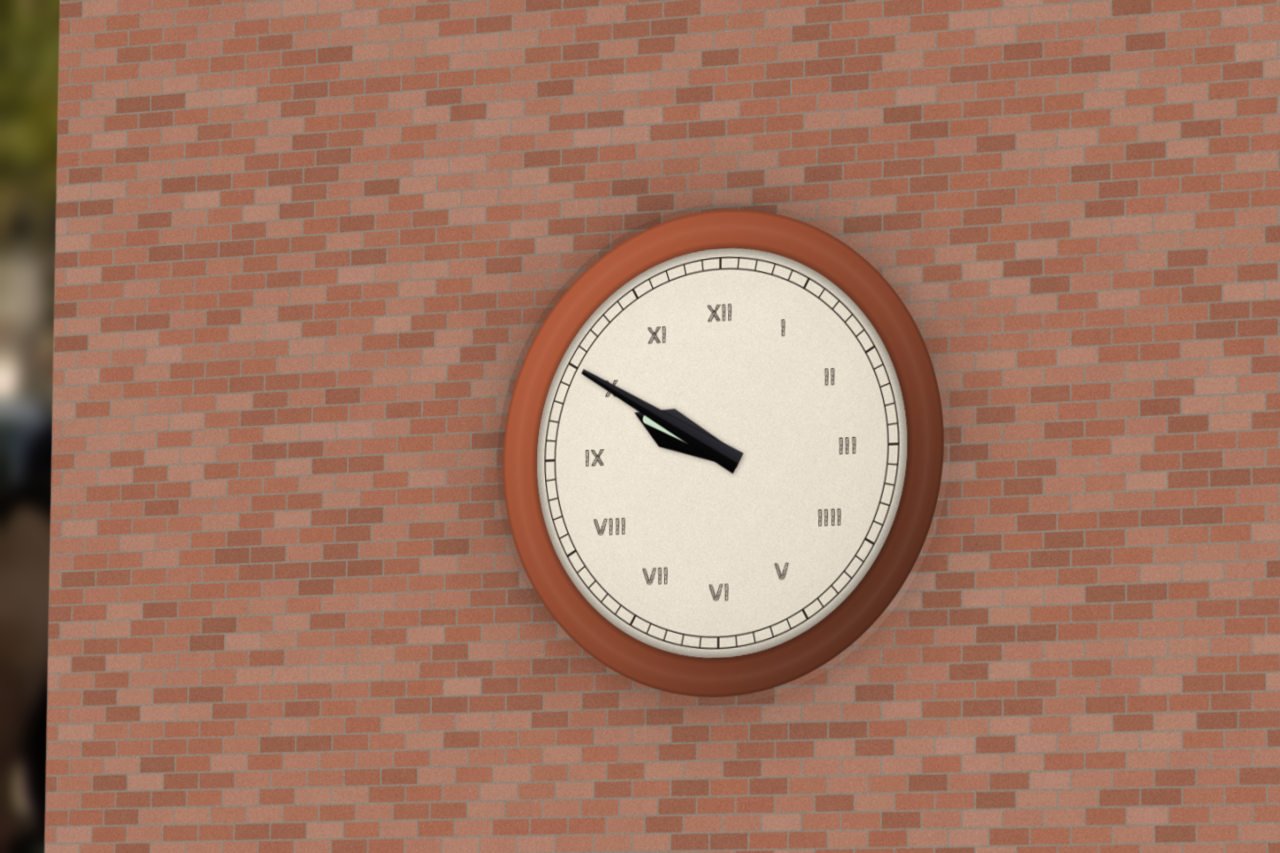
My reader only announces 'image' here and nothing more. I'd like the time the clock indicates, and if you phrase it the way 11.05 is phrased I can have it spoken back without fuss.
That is 9.50
